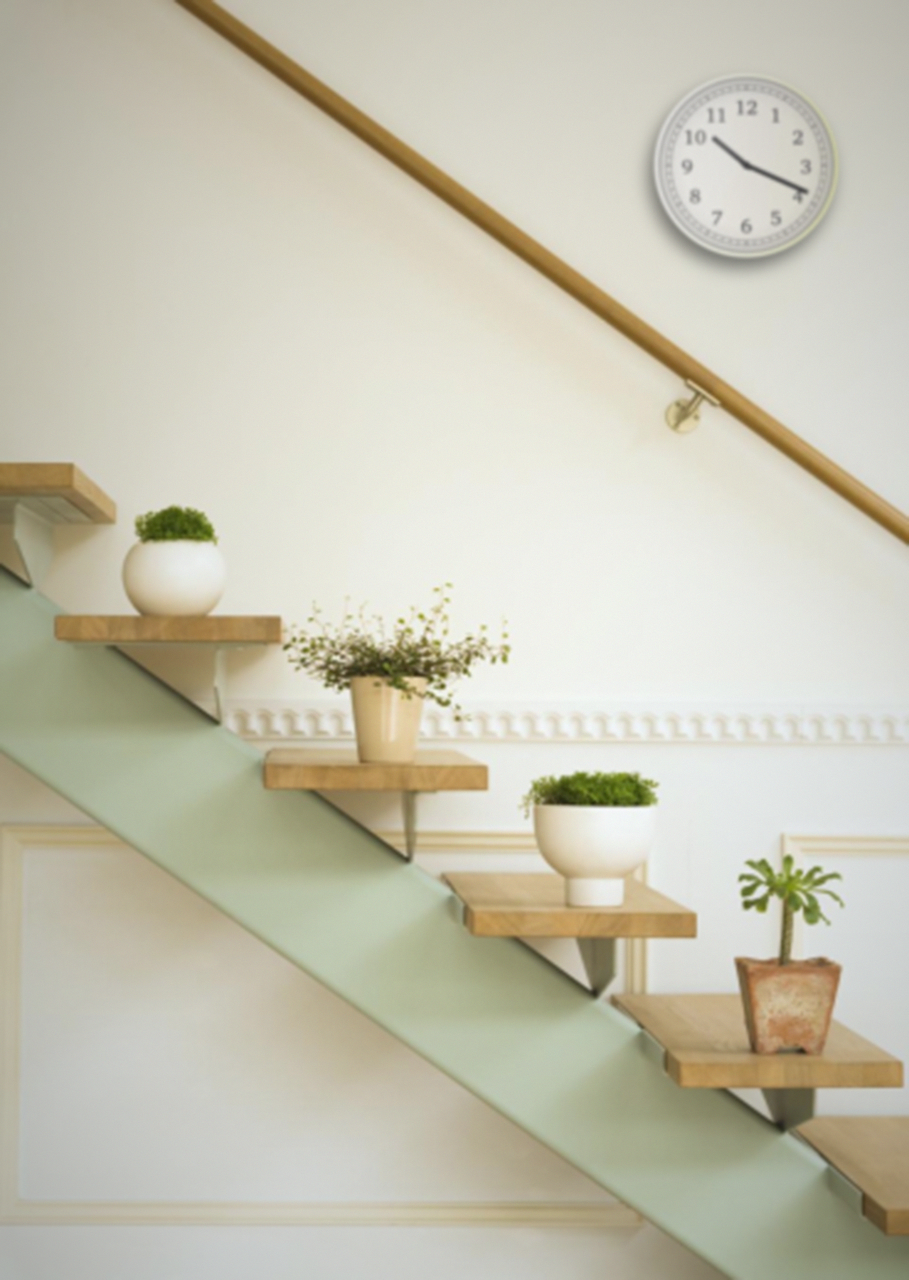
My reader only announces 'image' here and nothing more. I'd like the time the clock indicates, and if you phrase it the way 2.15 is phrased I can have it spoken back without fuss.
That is 10.19
